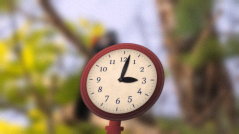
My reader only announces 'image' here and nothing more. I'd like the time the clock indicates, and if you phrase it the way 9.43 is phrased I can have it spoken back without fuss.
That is 3.02
